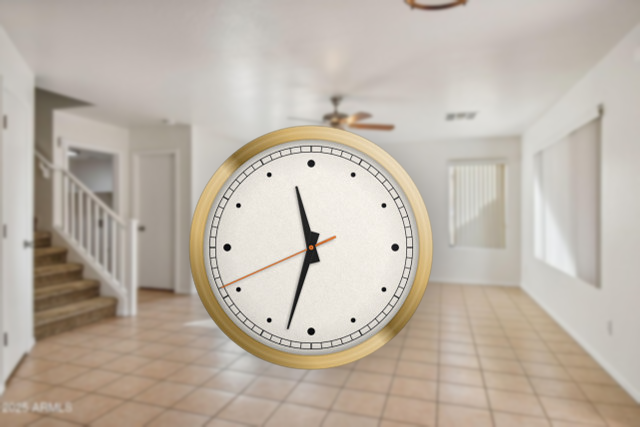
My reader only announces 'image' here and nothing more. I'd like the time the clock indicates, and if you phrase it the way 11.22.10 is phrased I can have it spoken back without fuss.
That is 11.32.41
